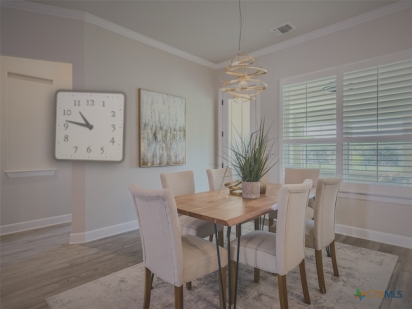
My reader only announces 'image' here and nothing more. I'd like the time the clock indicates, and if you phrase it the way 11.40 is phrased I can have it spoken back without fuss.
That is 10.47
